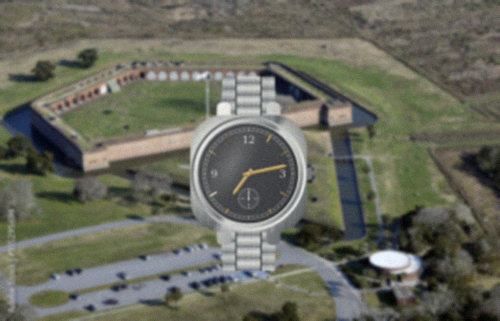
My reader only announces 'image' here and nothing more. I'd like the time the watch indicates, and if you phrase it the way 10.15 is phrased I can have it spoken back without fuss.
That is 7.13
